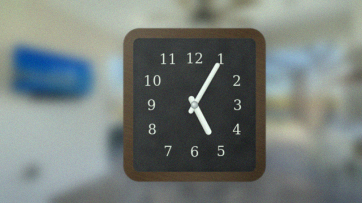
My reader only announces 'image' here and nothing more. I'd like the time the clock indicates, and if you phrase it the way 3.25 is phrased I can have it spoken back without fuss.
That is 5.05
